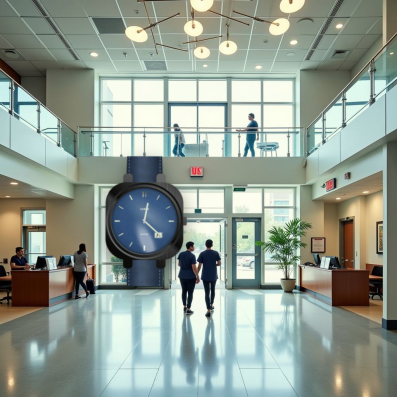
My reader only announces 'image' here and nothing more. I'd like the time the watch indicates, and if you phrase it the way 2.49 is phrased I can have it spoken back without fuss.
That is 12.22
